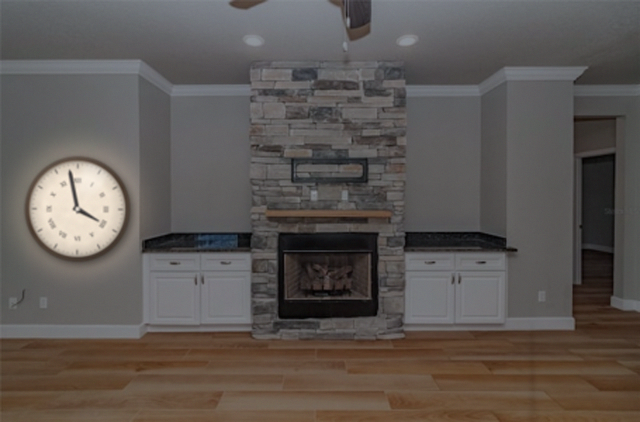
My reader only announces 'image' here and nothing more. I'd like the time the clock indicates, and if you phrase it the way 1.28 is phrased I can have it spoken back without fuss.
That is 3.58
